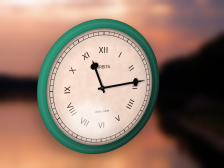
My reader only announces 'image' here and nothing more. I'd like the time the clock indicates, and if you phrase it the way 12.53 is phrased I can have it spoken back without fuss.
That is 11.14
